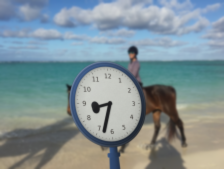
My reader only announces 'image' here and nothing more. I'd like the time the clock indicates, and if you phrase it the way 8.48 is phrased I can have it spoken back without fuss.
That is 8.33
